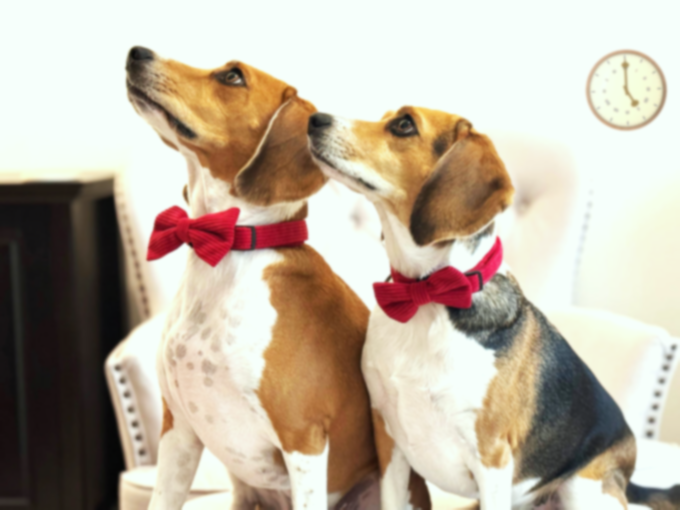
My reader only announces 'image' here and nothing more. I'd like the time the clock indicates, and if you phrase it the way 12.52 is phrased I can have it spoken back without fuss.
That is 5.00
